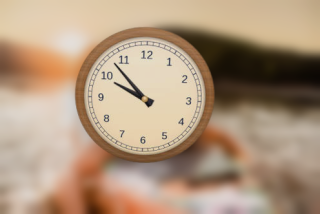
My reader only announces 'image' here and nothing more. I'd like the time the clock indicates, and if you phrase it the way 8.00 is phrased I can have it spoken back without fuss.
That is 9.53
